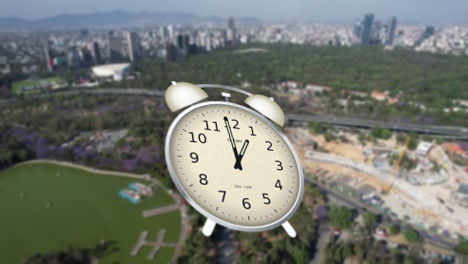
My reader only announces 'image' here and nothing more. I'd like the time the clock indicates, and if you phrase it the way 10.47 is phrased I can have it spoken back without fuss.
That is 12.59
